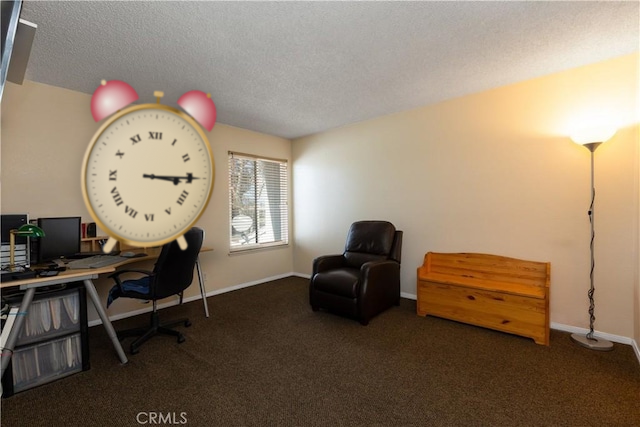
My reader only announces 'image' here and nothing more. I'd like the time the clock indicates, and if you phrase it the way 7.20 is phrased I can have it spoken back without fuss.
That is 3.15
